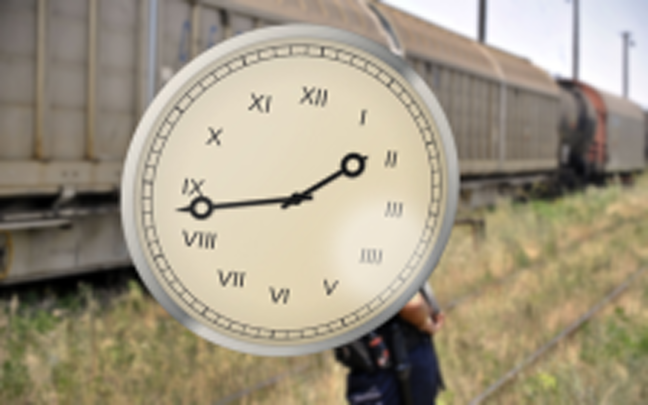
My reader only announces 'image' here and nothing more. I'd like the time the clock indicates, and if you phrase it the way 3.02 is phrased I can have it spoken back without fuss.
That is 1.43
